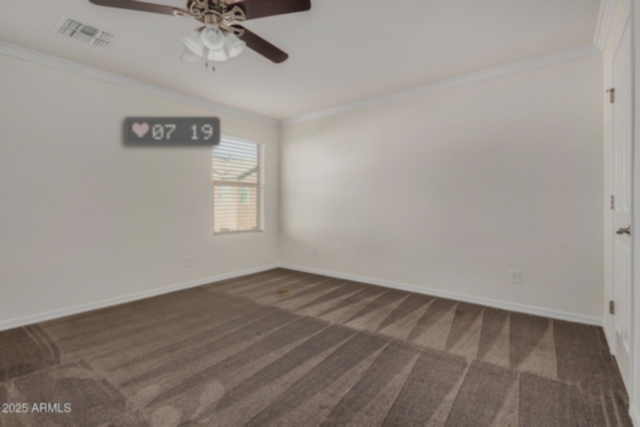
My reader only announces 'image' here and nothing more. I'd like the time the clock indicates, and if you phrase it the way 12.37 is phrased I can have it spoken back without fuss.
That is 7.19
